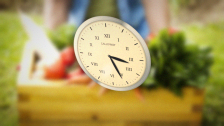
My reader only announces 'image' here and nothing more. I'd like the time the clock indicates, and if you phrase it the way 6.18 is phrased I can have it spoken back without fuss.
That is 3.26
